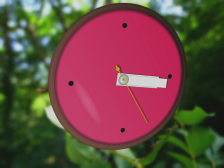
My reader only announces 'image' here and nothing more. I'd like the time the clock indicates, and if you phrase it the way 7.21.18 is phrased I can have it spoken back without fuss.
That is 3.16.25
